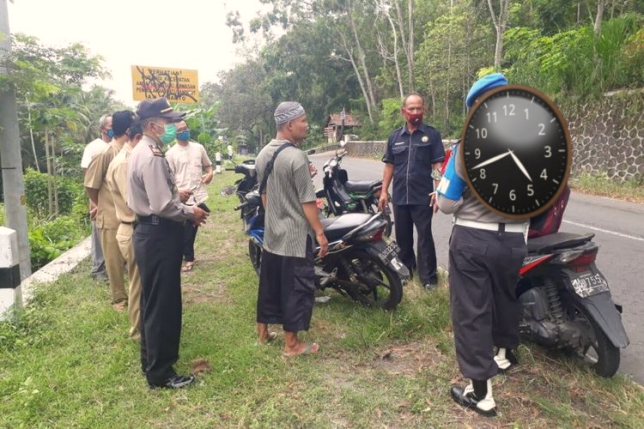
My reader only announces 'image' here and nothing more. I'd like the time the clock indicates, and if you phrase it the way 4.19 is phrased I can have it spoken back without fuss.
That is 4.42
